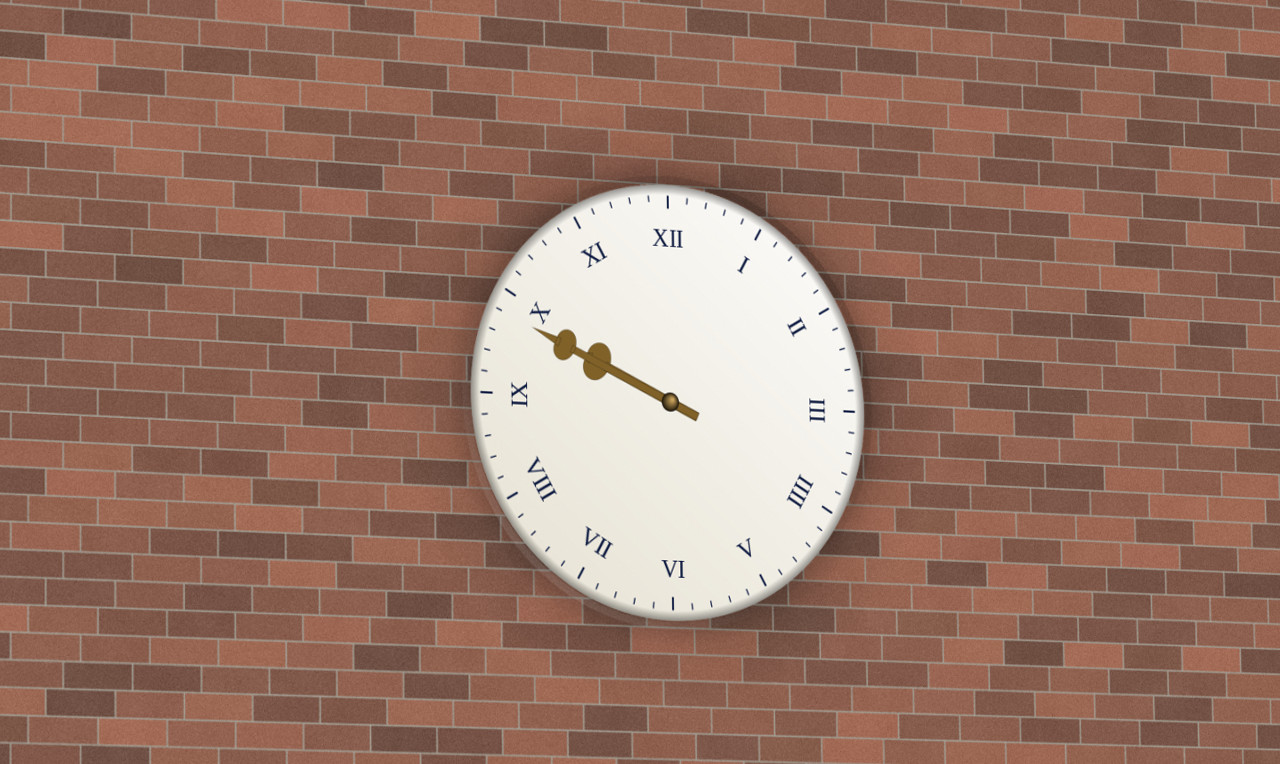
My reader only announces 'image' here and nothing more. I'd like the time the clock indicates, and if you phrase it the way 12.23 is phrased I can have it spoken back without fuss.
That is 9.49
